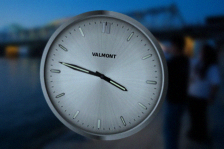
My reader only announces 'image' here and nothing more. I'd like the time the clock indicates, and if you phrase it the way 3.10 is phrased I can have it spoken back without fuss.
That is 3.47
